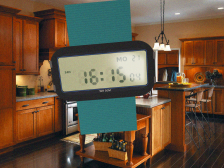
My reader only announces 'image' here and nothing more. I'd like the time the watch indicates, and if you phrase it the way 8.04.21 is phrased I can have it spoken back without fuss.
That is 16.15.04
